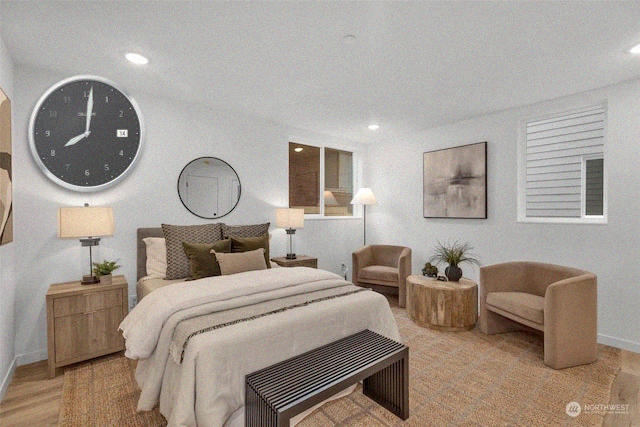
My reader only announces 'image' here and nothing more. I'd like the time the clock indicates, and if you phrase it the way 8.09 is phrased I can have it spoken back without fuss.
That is 8.01
